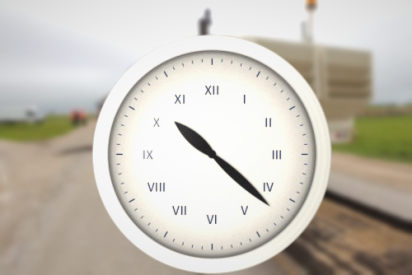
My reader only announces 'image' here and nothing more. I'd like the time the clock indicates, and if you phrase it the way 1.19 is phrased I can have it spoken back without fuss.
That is 10.22
